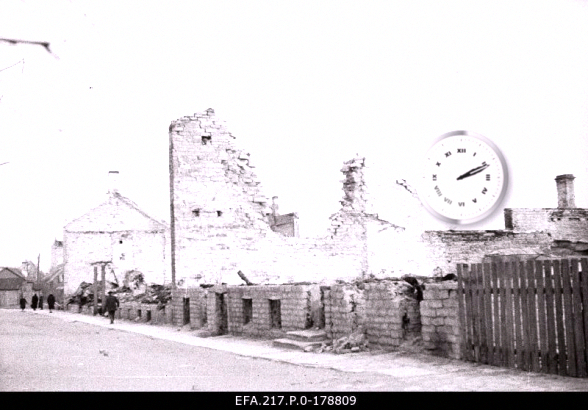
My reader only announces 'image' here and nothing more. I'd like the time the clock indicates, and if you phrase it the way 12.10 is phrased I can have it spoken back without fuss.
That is 2.11
